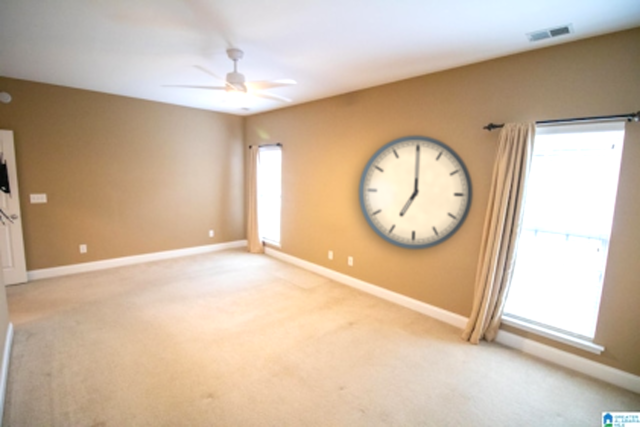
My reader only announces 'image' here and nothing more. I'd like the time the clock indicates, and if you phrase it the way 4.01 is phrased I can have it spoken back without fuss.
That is 7.00
